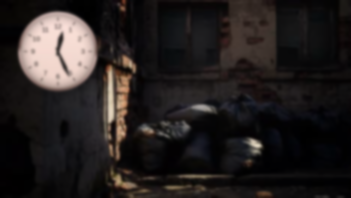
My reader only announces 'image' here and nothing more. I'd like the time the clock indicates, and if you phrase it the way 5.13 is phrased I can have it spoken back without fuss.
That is 12.26
